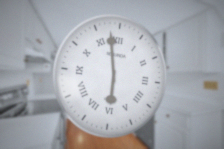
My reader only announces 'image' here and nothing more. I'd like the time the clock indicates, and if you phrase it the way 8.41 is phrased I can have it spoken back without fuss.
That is 5.58
